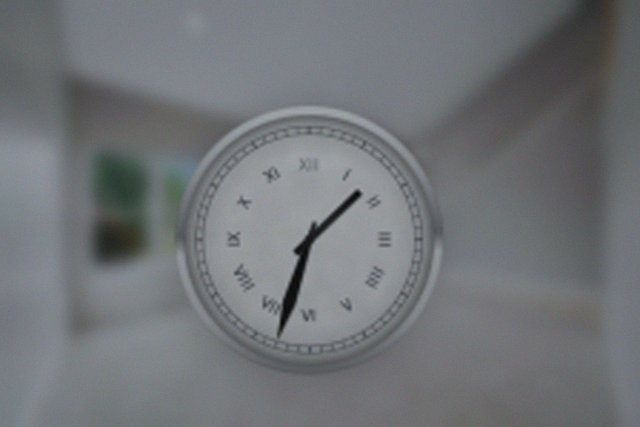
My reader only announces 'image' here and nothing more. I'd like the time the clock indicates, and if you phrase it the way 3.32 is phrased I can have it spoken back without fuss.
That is 1.33
